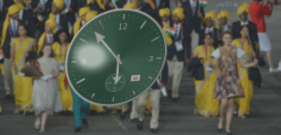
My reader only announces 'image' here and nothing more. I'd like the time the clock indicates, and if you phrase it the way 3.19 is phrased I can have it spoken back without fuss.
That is 5.53
